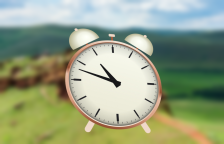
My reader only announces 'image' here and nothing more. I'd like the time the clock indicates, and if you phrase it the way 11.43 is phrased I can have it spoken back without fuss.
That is 10.48
